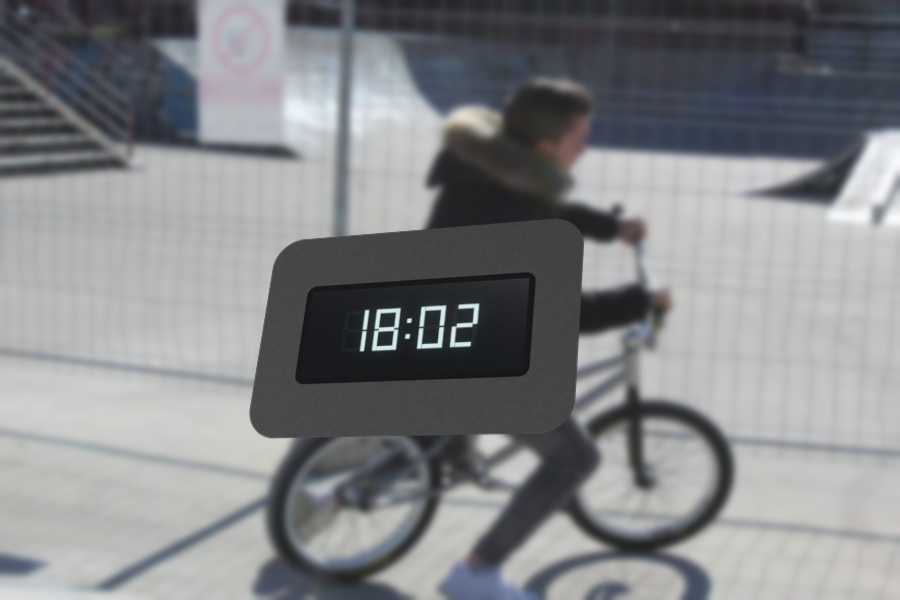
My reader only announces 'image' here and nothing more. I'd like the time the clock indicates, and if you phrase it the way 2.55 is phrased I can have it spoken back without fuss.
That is 18.02
